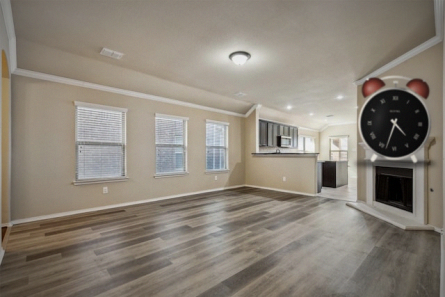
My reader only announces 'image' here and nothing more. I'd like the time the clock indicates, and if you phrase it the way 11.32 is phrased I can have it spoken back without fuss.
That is 4.33
